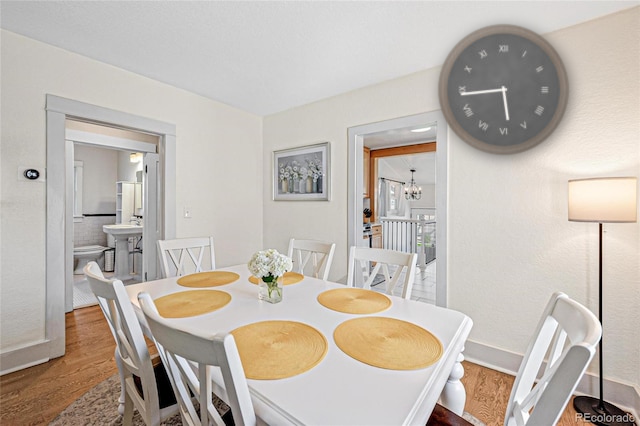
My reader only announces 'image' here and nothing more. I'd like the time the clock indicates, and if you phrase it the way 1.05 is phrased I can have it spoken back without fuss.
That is 5.44
